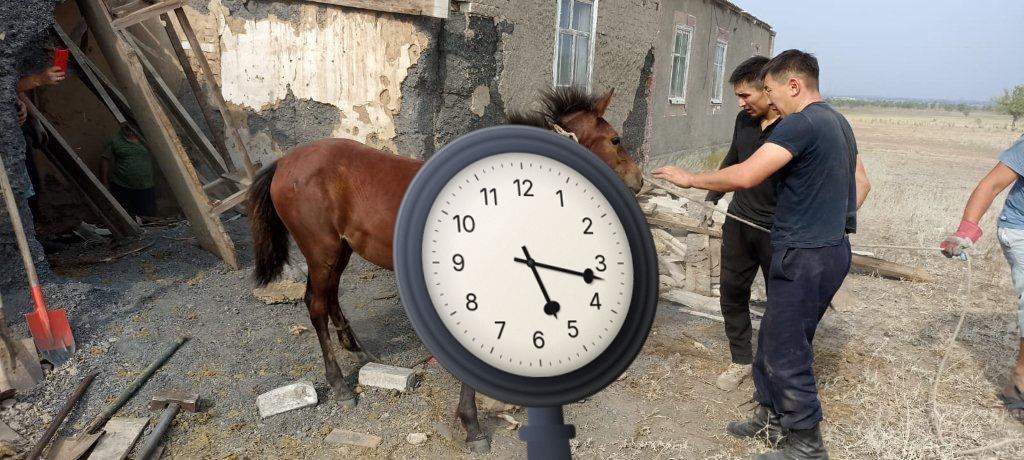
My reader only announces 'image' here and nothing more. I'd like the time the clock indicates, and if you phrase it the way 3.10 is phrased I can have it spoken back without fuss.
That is 5.17
